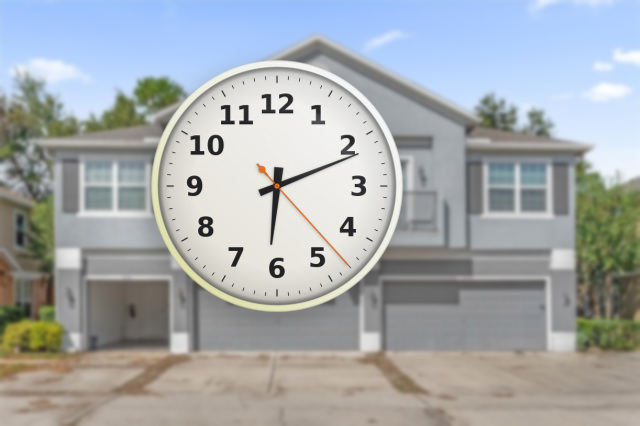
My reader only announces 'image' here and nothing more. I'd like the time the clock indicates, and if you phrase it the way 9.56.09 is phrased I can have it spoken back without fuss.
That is 6.11.23
